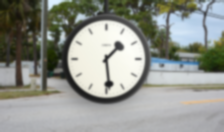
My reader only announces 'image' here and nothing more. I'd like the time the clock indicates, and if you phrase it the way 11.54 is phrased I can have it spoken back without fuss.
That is 1.29
